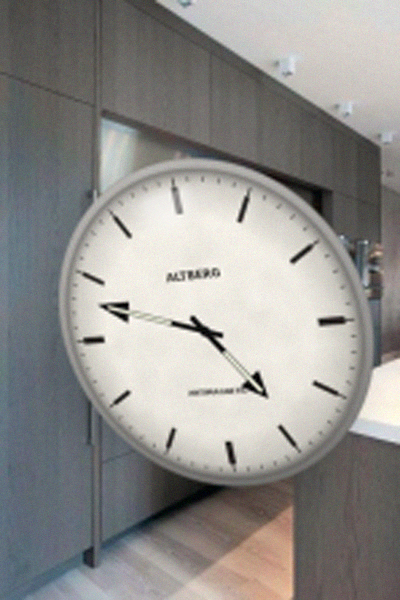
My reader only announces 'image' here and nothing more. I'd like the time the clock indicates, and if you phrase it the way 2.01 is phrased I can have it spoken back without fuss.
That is 4.48
